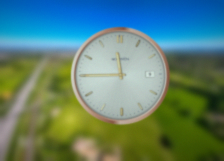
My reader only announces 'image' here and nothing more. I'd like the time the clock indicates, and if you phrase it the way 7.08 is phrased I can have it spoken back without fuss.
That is 11.45
